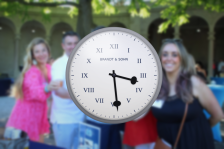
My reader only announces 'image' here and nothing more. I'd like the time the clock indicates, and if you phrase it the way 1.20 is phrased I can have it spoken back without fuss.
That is 3.29
